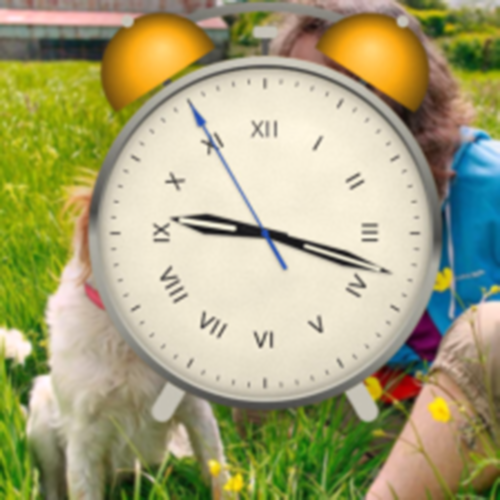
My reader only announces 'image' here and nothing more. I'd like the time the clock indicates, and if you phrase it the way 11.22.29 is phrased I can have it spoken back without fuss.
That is 9.17.55
